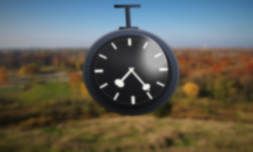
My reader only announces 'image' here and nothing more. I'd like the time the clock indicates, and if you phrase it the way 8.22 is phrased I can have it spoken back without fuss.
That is 7.24
